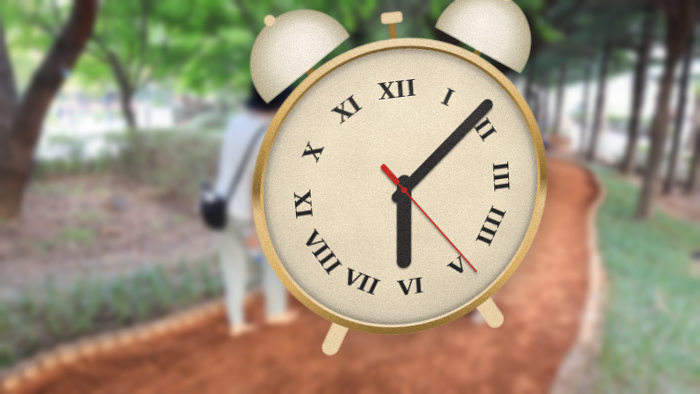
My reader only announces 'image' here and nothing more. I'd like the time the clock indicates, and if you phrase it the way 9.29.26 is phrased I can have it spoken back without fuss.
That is 6.08.24
